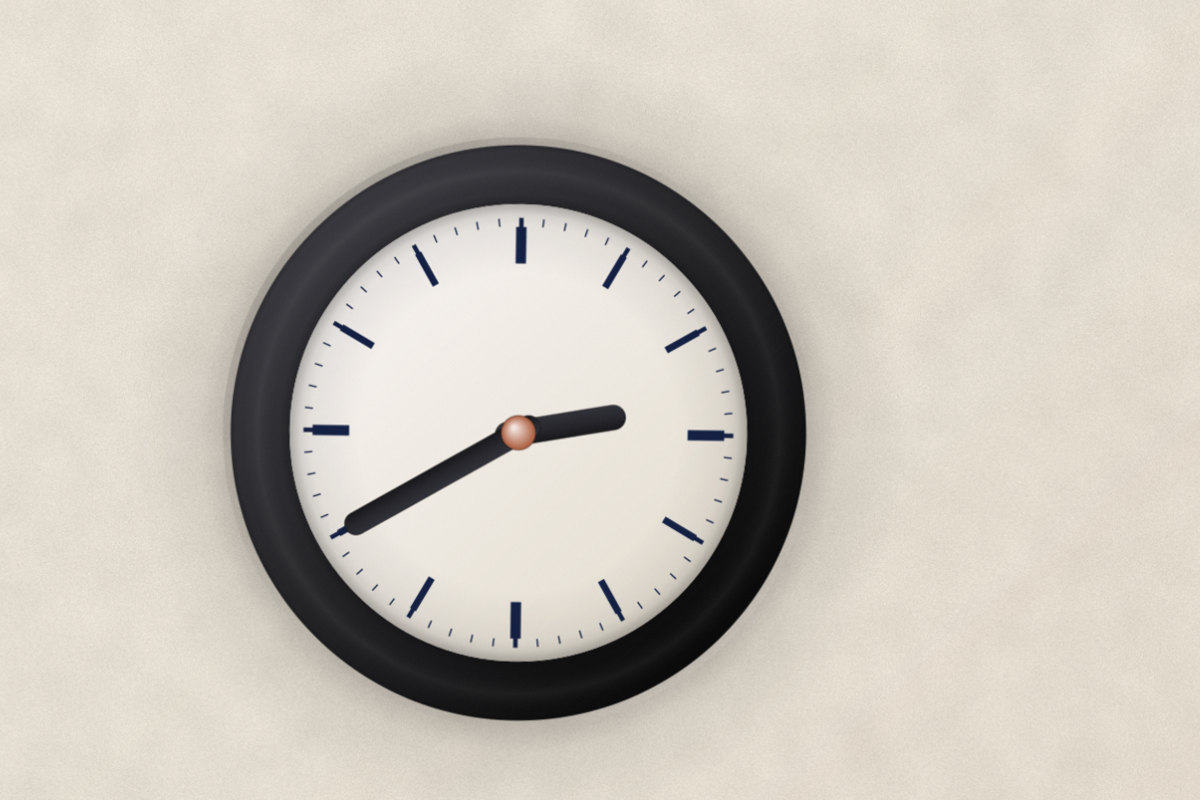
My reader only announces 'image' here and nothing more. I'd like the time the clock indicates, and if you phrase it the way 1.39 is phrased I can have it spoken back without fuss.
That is 2.40
